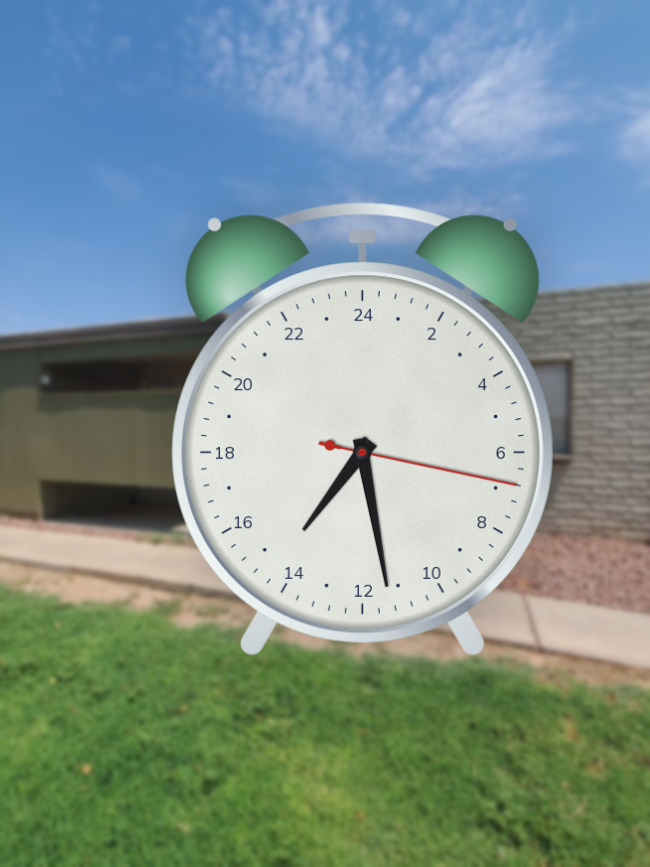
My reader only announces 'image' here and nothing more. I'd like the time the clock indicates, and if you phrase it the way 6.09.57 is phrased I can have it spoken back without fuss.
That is 14.28.17
